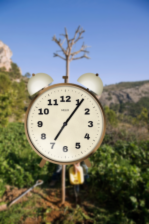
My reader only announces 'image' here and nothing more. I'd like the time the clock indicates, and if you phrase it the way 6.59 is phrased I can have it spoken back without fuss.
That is 7.06
